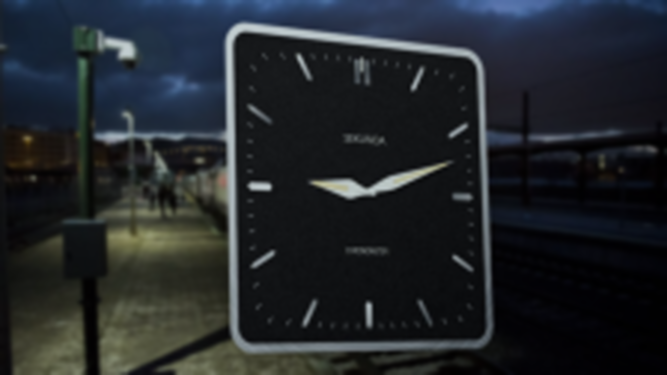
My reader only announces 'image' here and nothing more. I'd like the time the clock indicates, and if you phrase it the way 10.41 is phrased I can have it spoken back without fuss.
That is 9.12
